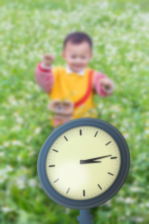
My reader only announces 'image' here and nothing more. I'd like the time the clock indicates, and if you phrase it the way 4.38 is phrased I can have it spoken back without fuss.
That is 3.14
